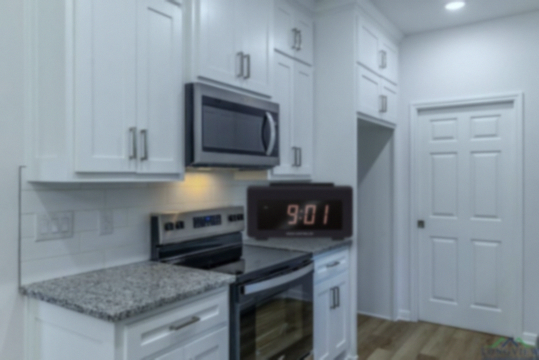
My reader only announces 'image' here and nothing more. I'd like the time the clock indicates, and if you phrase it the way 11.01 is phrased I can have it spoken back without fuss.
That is 9.01
